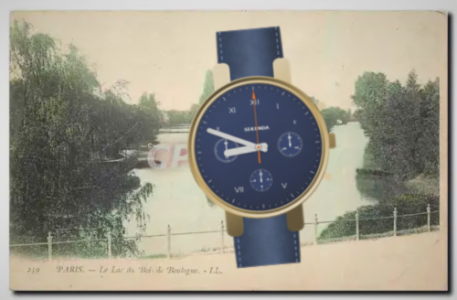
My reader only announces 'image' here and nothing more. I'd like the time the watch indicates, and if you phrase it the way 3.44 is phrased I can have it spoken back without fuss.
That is 8.49
